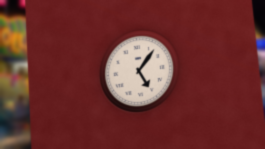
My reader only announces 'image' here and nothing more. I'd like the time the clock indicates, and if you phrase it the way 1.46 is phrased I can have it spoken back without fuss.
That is 5.07
